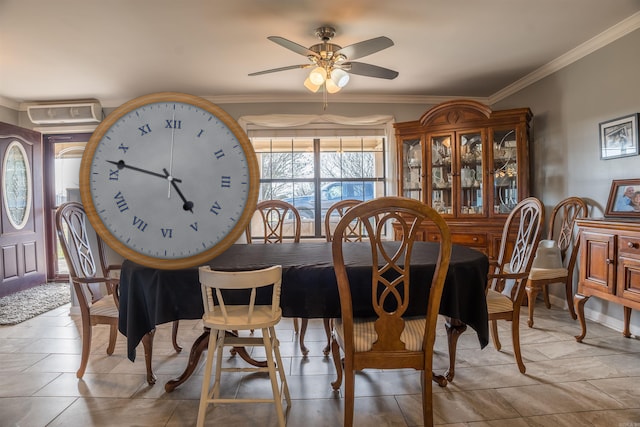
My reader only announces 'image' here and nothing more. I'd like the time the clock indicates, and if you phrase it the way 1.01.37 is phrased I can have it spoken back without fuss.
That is 4.47.00
